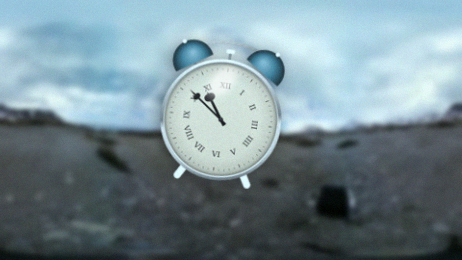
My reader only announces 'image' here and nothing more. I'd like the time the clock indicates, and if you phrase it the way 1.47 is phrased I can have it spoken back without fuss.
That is 10.51
